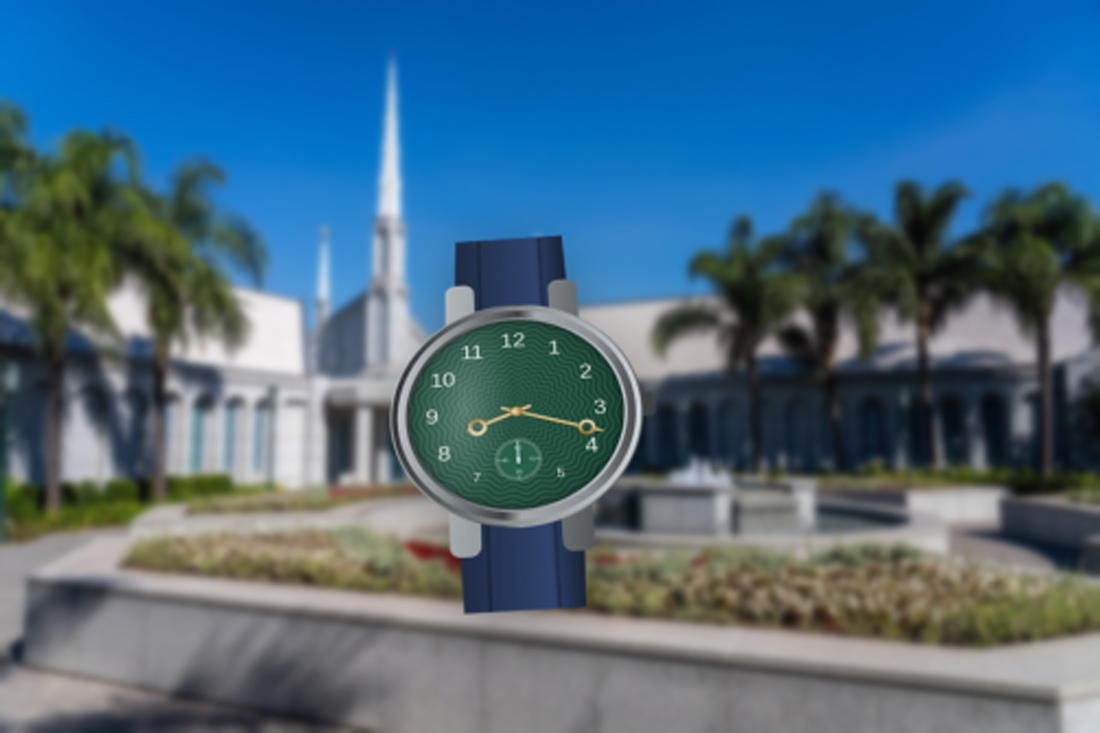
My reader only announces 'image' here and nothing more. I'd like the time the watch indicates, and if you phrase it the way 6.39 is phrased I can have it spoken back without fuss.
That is 8.18
